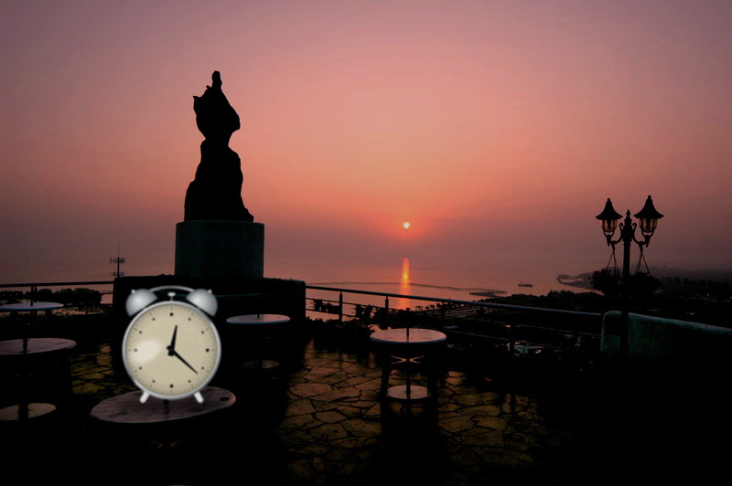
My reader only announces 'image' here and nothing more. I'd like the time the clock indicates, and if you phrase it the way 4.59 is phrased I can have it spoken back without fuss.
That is 12.22
